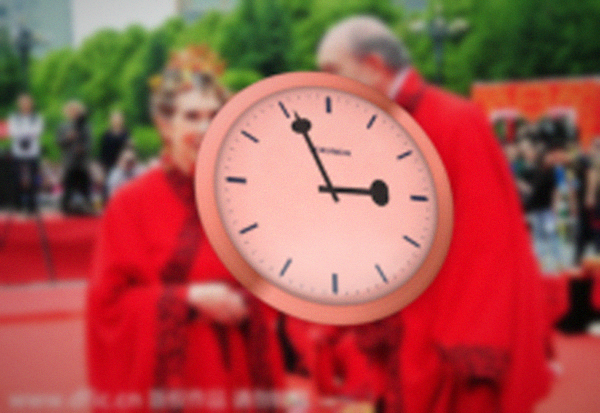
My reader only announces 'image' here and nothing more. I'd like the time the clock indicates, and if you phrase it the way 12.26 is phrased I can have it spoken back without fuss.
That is 2.56
